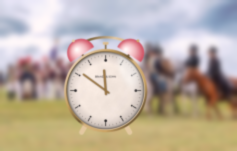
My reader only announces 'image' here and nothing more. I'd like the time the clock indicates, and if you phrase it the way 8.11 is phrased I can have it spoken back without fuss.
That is 11.51
